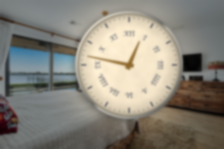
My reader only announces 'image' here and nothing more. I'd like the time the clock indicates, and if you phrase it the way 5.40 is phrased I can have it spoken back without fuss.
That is 12.47
